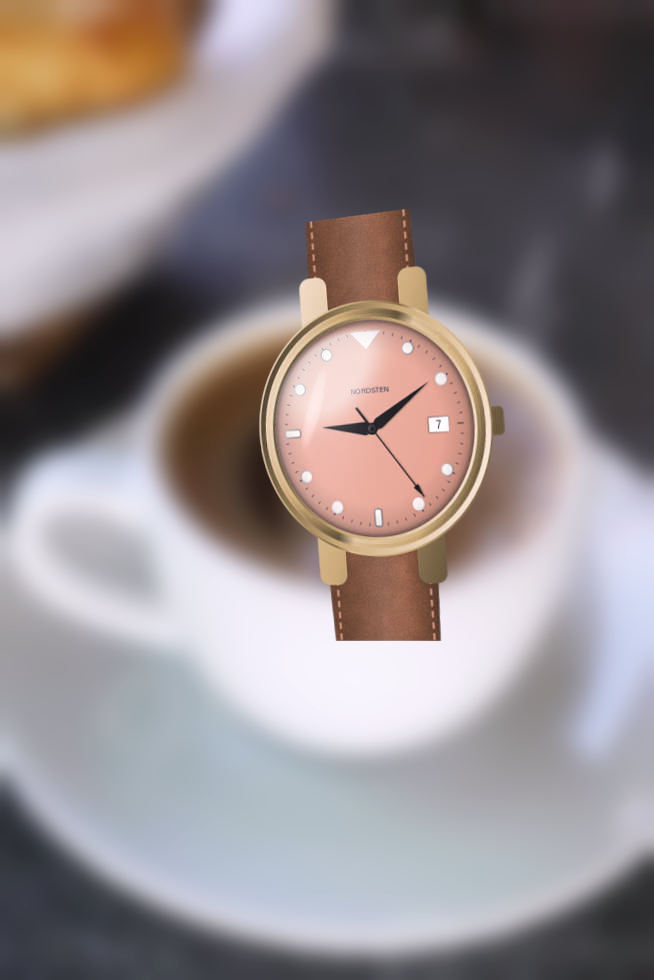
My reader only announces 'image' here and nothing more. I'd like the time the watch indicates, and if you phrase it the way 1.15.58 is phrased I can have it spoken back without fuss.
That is 9.09.24
